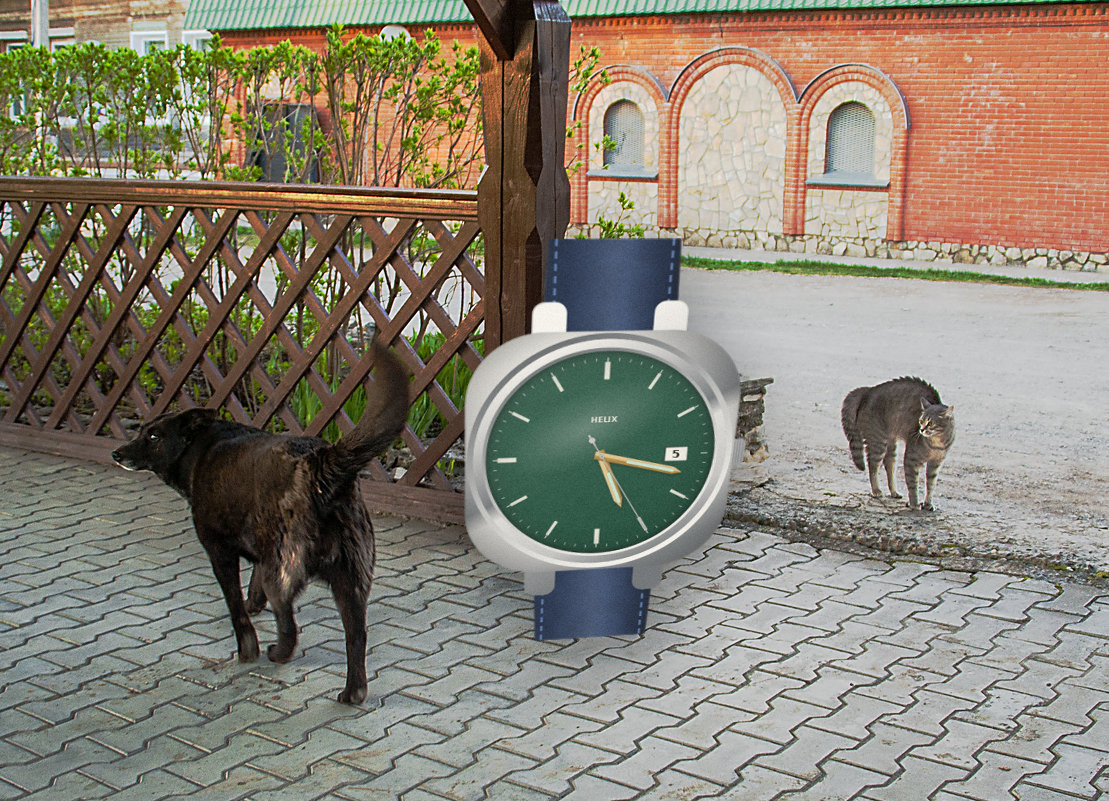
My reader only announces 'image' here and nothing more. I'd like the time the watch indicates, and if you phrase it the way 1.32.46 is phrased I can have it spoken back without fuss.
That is 5.17.25
